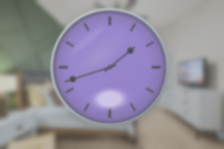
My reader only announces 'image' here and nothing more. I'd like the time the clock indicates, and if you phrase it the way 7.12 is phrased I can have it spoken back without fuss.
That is 1.42
